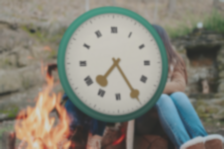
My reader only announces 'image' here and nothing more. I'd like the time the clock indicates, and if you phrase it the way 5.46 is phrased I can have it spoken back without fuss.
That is 7.25
